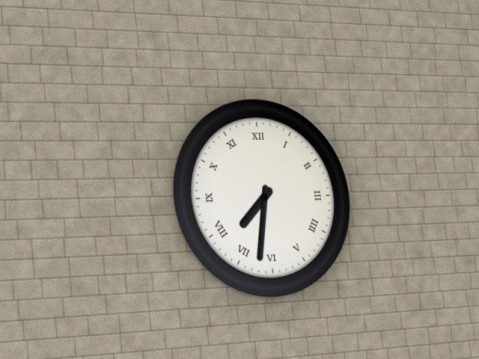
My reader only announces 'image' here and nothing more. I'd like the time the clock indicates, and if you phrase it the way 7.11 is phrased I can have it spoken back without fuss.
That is 7.32
